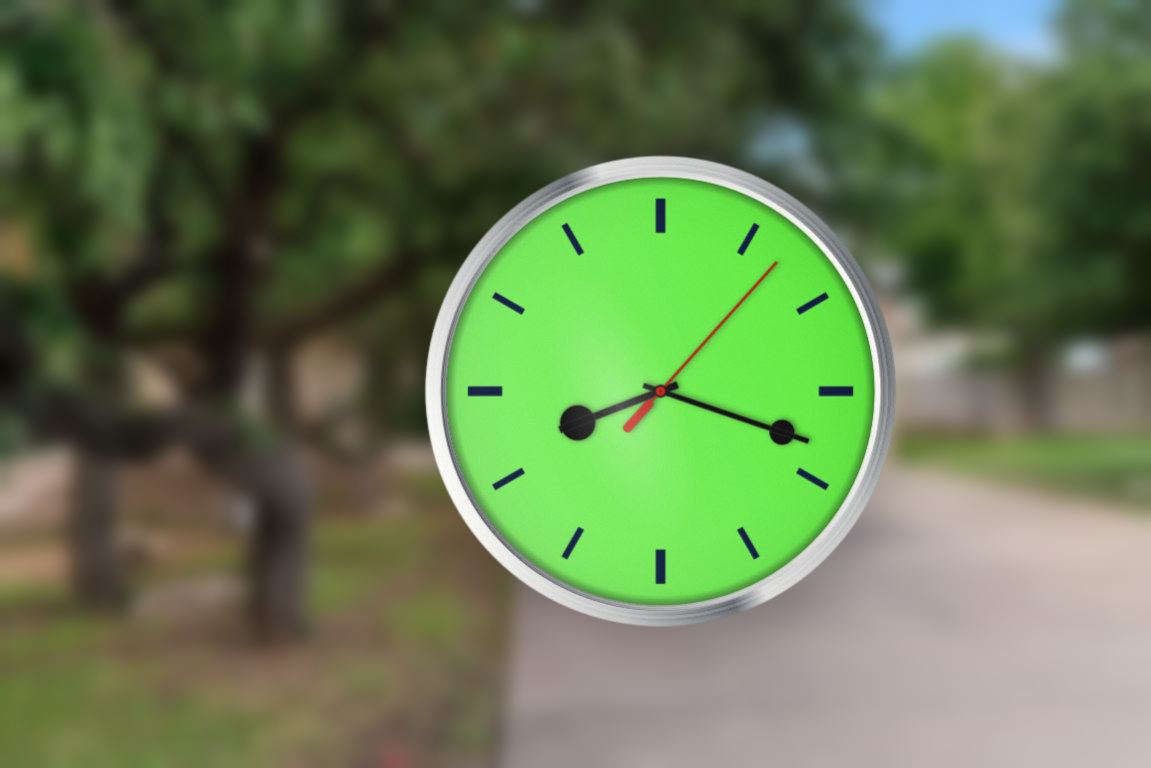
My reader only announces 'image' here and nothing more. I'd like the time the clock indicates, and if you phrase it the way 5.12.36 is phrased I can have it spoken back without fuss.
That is 8.18.07
